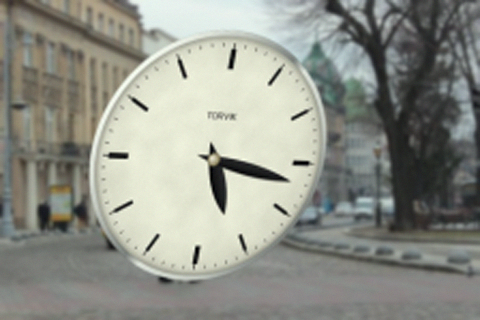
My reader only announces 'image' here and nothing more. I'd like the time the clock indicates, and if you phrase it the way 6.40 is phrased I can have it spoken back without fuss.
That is 5.17
